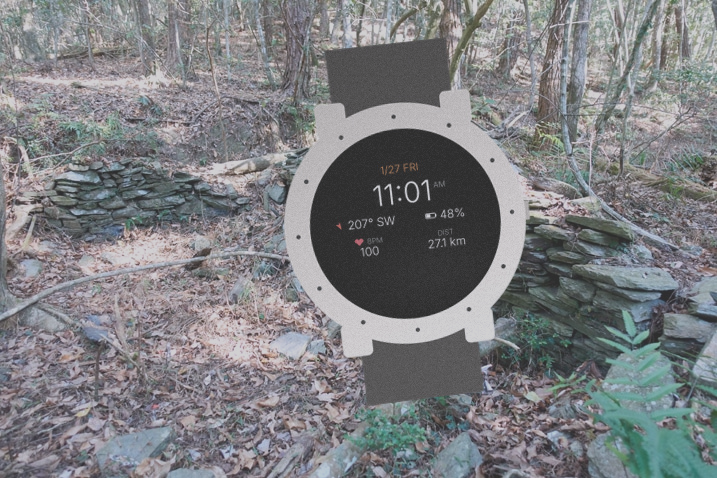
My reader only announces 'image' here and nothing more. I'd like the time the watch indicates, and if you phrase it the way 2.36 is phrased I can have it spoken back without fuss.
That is 11.01
